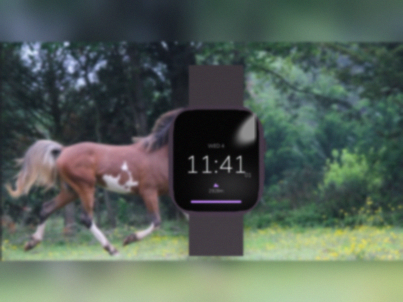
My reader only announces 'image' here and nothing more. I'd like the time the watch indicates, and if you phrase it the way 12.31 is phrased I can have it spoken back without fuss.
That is 11.41
